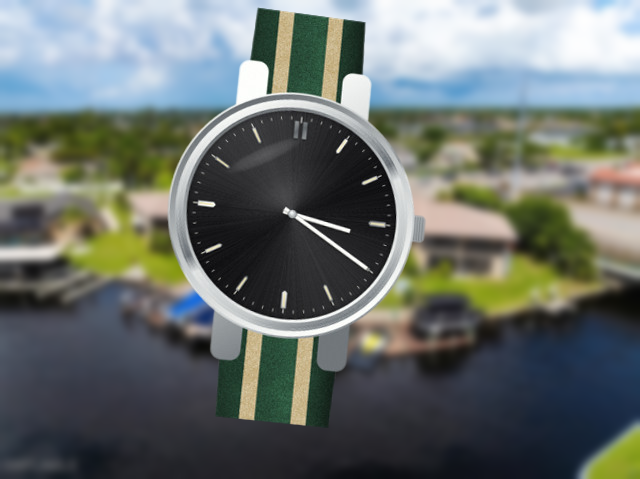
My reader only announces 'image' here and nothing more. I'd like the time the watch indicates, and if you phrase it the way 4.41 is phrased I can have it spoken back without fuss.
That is 3.20
